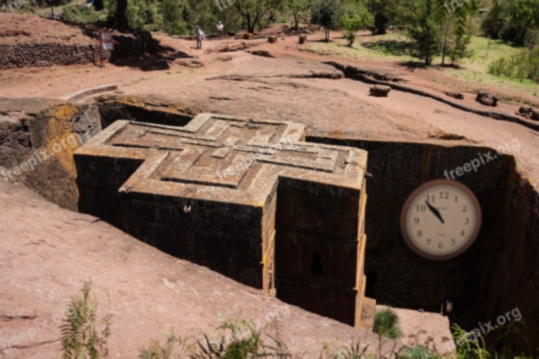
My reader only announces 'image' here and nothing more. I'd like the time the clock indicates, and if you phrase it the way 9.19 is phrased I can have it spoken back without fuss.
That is 10.53
